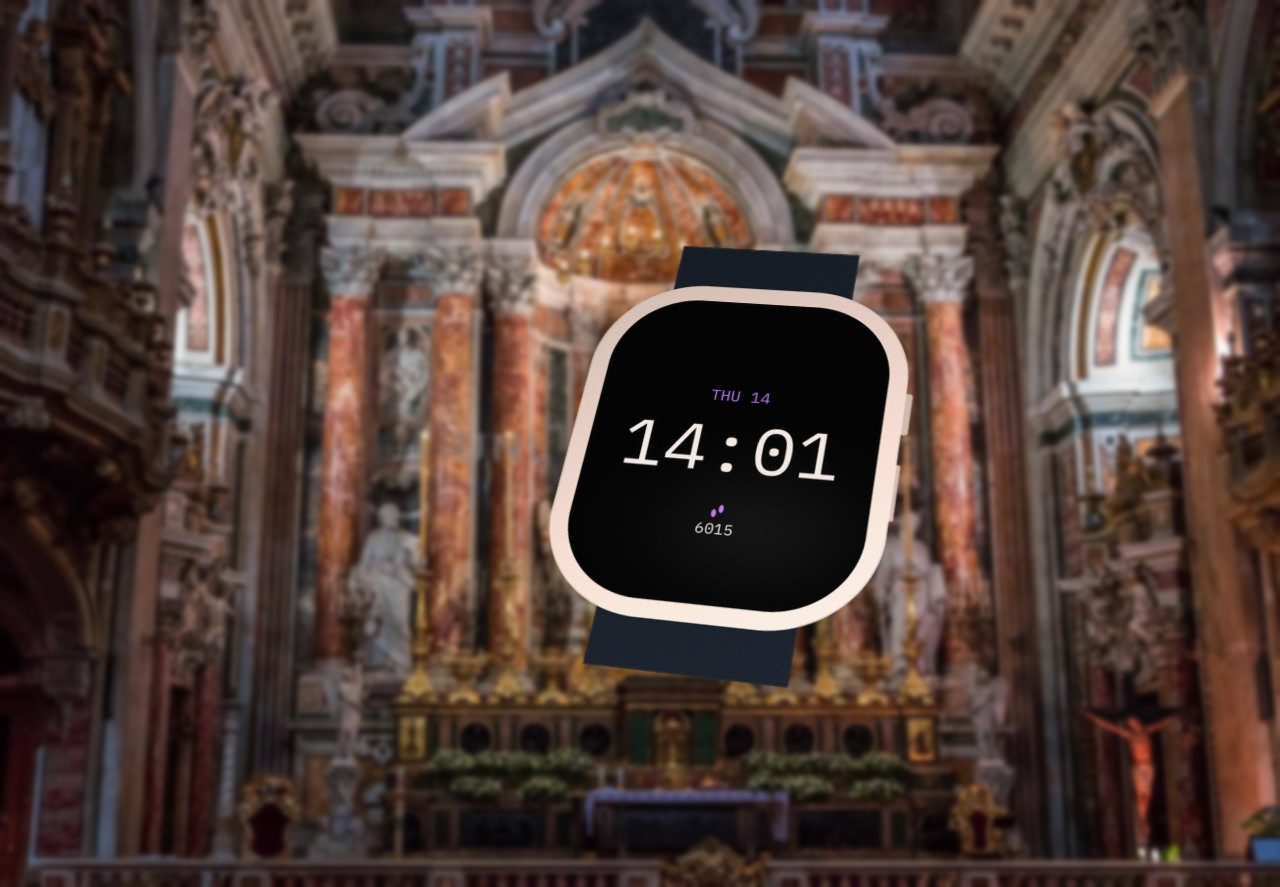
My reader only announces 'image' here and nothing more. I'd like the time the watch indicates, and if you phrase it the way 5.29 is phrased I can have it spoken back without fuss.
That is 14.01
